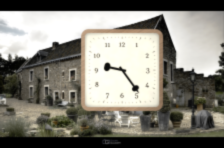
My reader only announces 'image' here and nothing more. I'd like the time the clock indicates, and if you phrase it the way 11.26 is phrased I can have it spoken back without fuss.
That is 9.24
